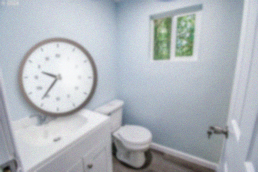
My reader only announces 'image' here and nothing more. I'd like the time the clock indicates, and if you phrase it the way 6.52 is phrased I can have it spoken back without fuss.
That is 9.36
